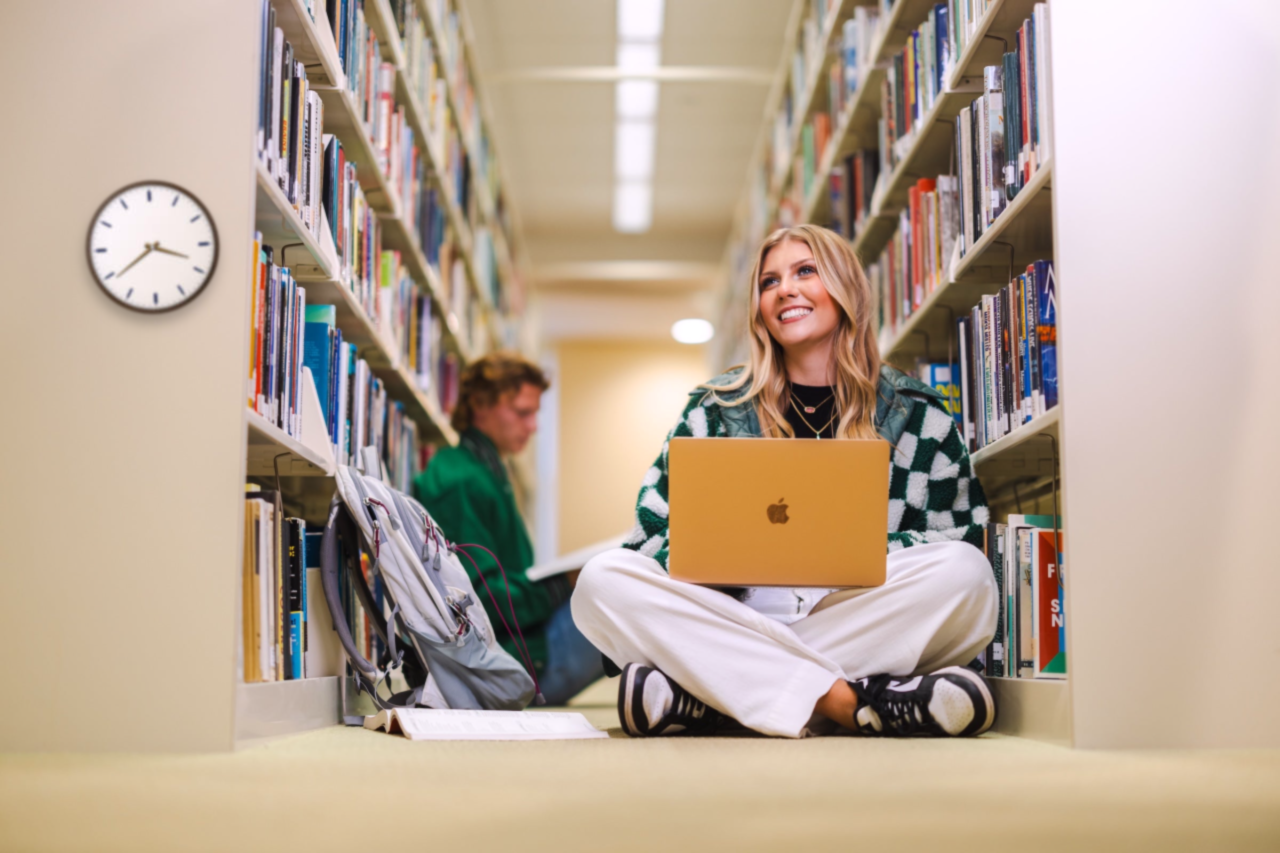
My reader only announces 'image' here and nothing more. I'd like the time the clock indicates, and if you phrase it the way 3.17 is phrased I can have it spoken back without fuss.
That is 3.39
